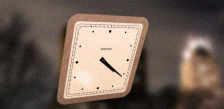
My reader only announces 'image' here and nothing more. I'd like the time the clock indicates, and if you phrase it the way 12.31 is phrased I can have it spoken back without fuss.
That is 4.21
